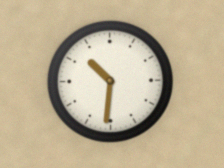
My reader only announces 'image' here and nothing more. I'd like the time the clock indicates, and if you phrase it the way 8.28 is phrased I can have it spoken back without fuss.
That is 10.31
